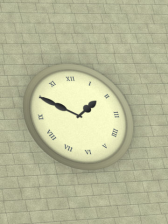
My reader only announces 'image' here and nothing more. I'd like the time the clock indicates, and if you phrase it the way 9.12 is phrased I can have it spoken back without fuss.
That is 1.50
